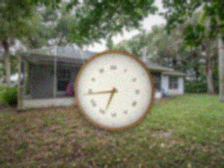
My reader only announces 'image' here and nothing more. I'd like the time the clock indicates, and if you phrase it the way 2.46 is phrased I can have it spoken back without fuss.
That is 6.44
